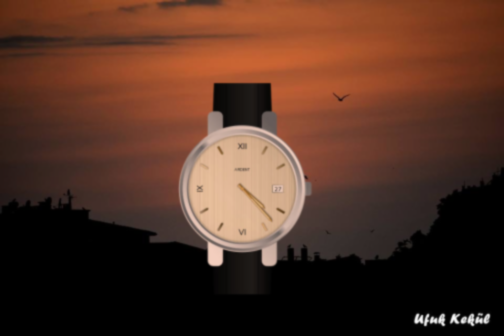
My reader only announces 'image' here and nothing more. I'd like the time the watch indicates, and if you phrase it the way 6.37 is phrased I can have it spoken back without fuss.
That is 4.23
